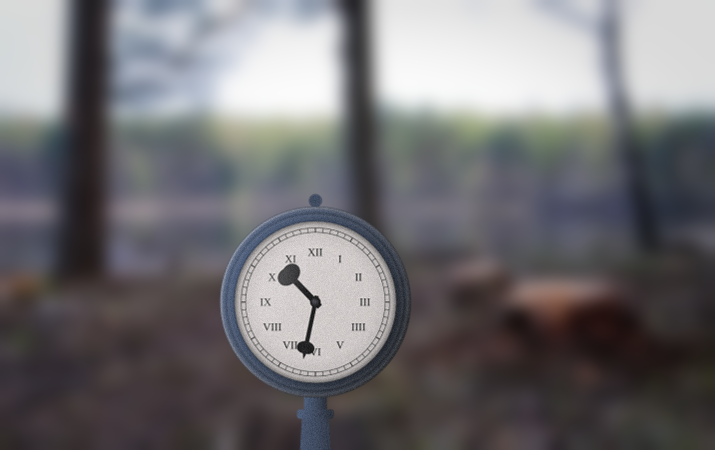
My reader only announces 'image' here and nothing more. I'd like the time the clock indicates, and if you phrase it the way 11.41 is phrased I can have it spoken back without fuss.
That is 10.32
